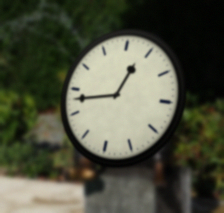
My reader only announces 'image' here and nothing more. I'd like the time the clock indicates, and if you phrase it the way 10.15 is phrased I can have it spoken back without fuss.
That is 12.43
